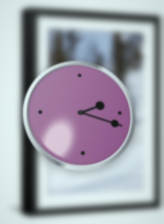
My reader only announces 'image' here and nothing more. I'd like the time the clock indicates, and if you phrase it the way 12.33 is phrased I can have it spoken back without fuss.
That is 2.18
